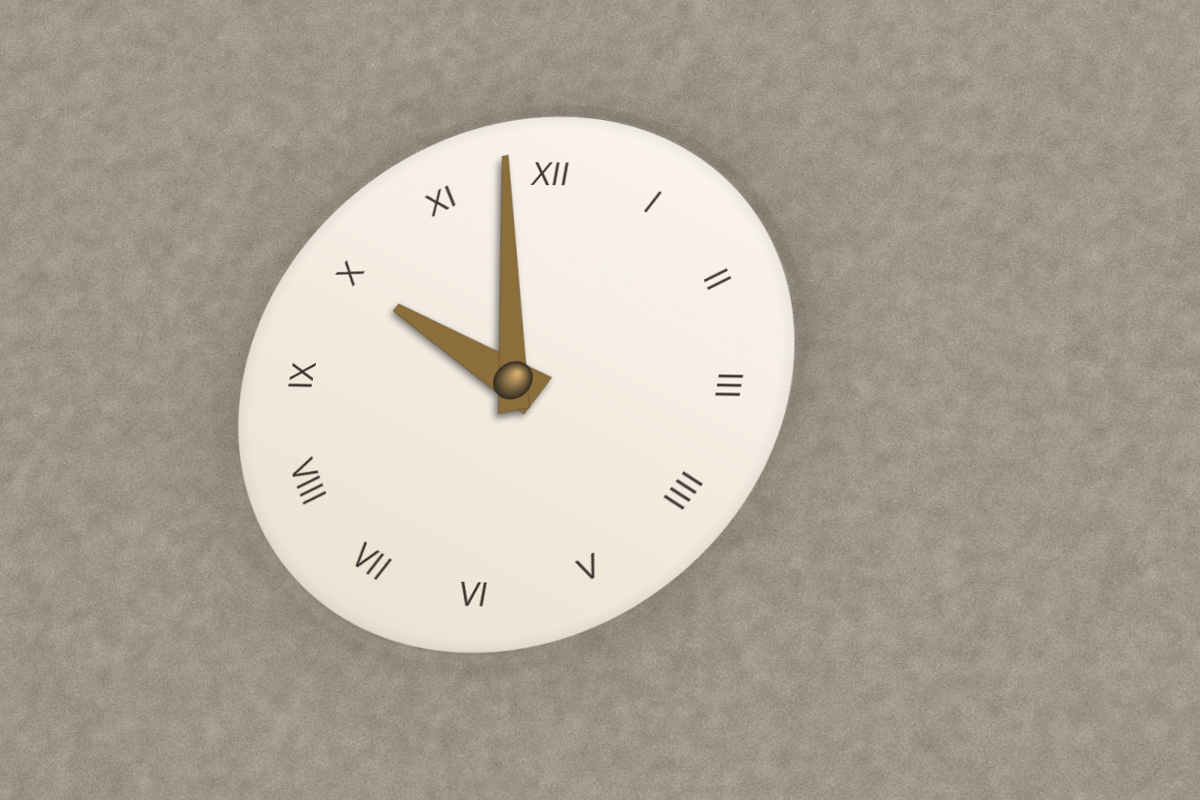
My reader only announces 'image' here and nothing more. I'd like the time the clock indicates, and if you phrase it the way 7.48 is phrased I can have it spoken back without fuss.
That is 9.58
